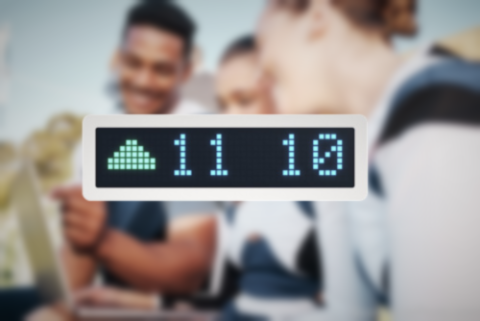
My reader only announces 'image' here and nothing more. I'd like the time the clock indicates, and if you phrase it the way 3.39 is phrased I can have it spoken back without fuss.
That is 11.10
